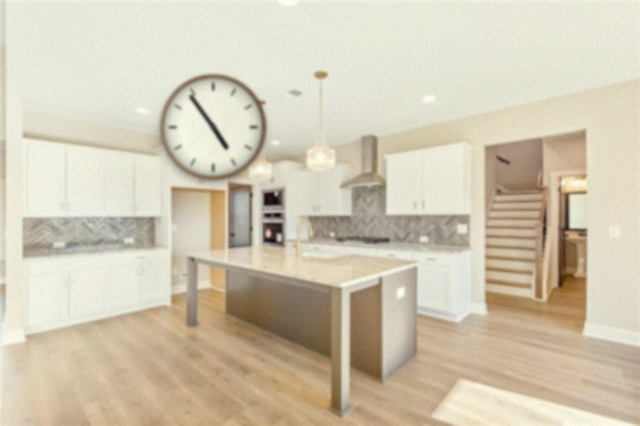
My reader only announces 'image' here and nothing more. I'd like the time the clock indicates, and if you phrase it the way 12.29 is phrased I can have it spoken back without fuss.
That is 4.54
